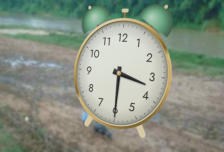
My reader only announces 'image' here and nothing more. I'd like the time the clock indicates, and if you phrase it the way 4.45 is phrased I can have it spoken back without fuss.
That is 3.30
